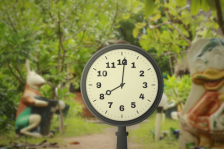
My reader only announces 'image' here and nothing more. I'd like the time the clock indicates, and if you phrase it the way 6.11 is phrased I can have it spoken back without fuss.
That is 8.01
